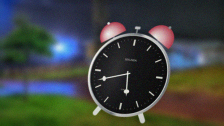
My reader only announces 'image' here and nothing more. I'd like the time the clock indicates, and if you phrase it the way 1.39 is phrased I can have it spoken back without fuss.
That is 5.42
